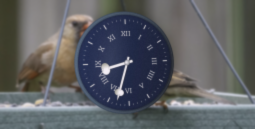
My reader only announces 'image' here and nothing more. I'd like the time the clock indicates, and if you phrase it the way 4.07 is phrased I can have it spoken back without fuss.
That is 8.33
